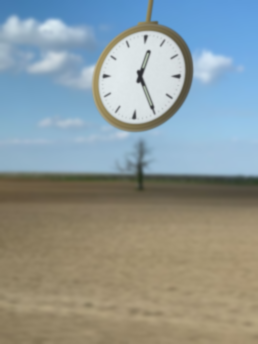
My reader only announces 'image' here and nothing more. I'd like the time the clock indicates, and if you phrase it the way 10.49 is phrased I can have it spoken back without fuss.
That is 12.25
